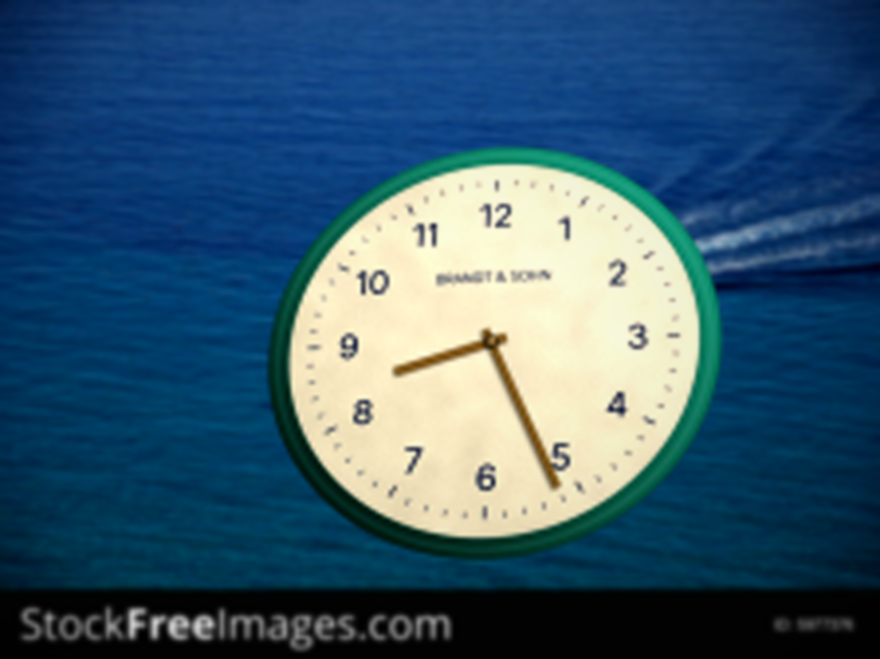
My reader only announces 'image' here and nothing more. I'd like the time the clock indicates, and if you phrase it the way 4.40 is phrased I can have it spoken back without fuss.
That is 8.26
